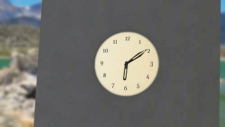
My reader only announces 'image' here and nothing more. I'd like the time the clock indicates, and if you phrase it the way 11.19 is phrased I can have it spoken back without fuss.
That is 6.09
